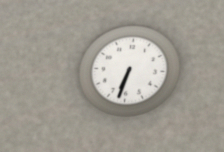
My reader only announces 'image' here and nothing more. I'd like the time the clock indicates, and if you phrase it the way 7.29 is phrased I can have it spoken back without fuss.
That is 6.32
